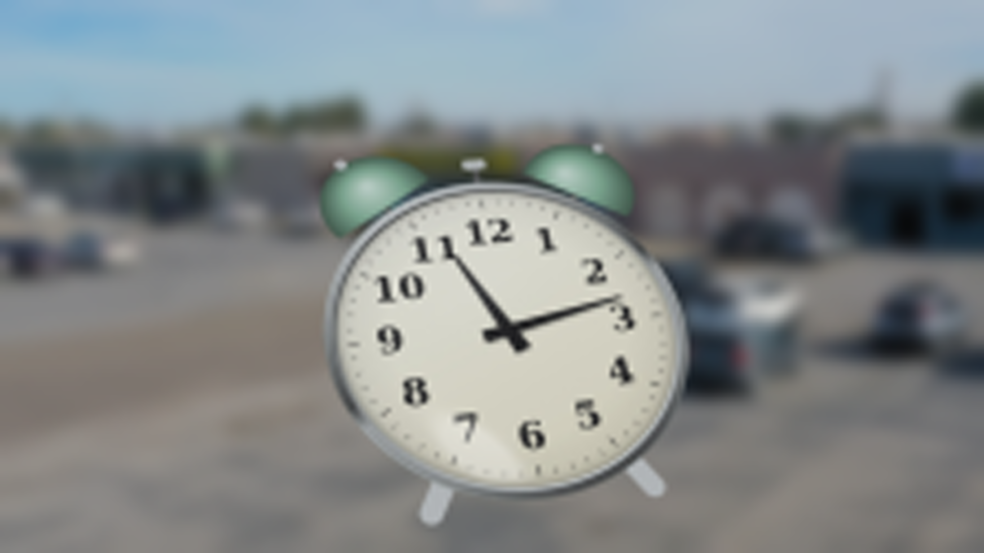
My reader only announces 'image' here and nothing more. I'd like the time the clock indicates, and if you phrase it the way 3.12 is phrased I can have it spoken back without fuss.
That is 11.13
